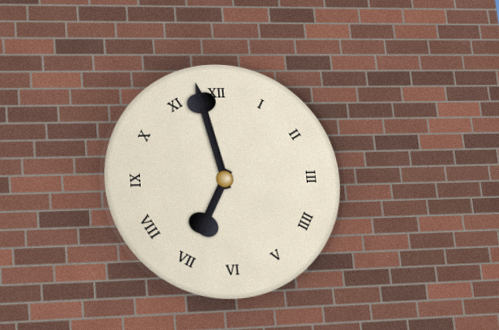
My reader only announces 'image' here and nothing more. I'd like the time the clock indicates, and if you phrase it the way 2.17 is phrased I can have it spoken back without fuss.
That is 6.58
